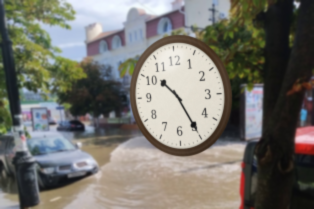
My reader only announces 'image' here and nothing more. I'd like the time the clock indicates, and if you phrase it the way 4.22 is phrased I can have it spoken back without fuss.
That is 10.25
